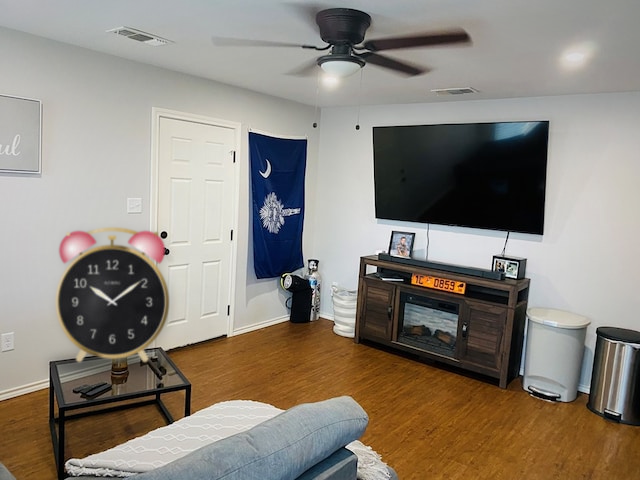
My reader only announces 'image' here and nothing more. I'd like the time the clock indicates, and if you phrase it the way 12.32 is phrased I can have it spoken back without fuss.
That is 10.09
